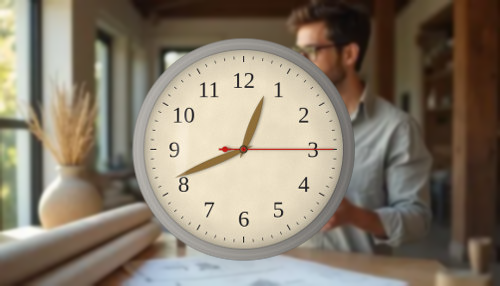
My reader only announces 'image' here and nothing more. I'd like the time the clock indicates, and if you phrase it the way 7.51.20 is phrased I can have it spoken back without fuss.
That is 12.41.15
